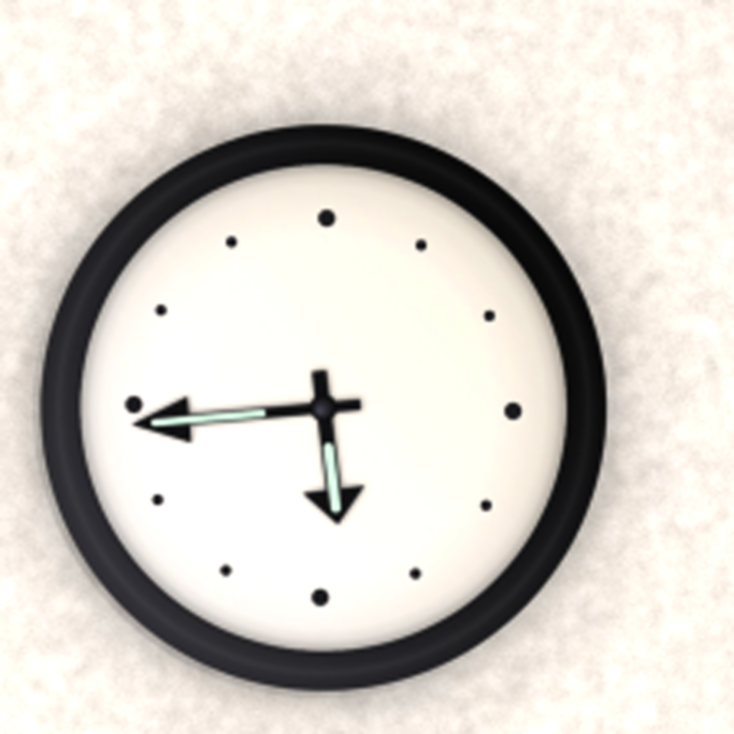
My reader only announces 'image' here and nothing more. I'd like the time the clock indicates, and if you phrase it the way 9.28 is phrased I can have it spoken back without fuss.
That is 5.44
